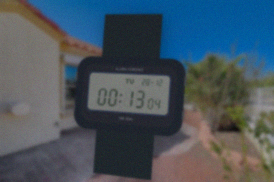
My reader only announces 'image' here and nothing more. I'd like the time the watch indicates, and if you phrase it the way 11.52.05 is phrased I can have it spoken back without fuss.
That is 0.13.04
